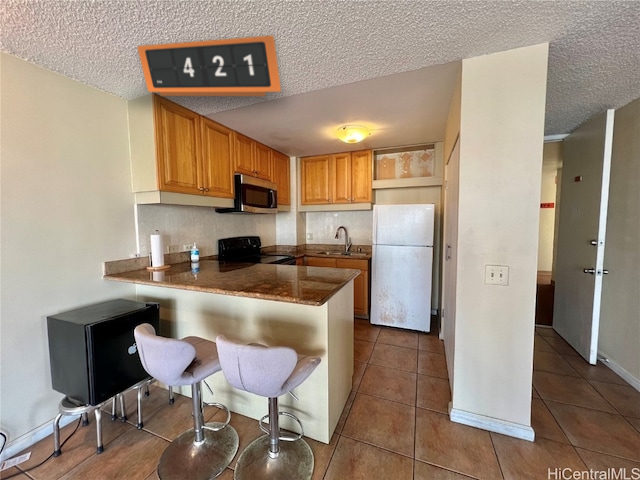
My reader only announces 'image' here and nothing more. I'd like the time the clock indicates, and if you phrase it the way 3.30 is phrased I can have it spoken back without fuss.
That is 4.21
